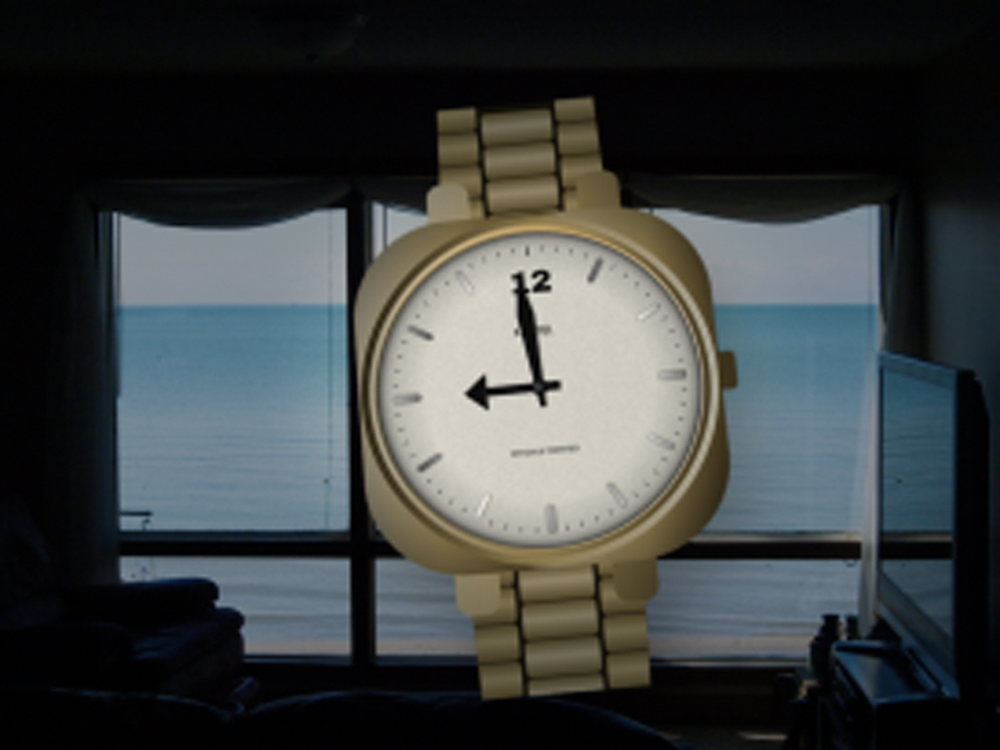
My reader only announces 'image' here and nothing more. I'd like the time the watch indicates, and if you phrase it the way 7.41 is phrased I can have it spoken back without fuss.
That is 8.59
